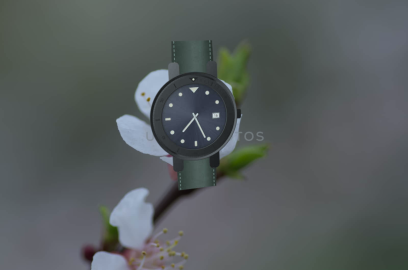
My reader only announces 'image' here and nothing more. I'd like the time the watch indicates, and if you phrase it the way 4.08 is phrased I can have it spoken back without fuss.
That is 7.26
